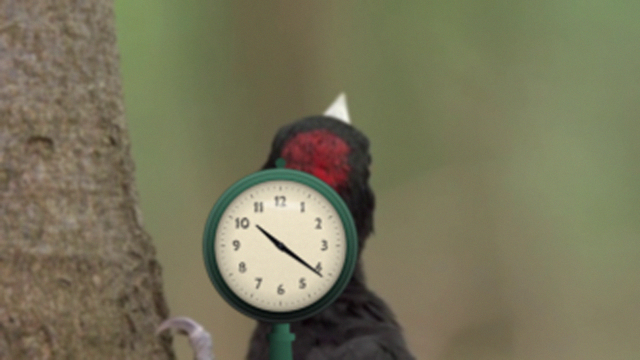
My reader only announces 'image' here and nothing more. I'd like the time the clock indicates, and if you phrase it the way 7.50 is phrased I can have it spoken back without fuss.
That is 10.21
